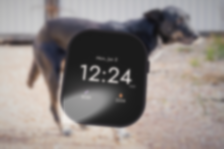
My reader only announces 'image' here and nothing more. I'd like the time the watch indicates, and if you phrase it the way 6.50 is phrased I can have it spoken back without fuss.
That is 12.24
